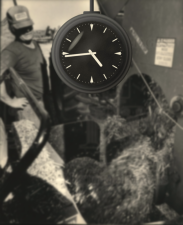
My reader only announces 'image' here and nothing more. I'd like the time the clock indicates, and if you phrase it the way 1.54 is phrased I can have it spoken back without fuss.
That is 4.44
